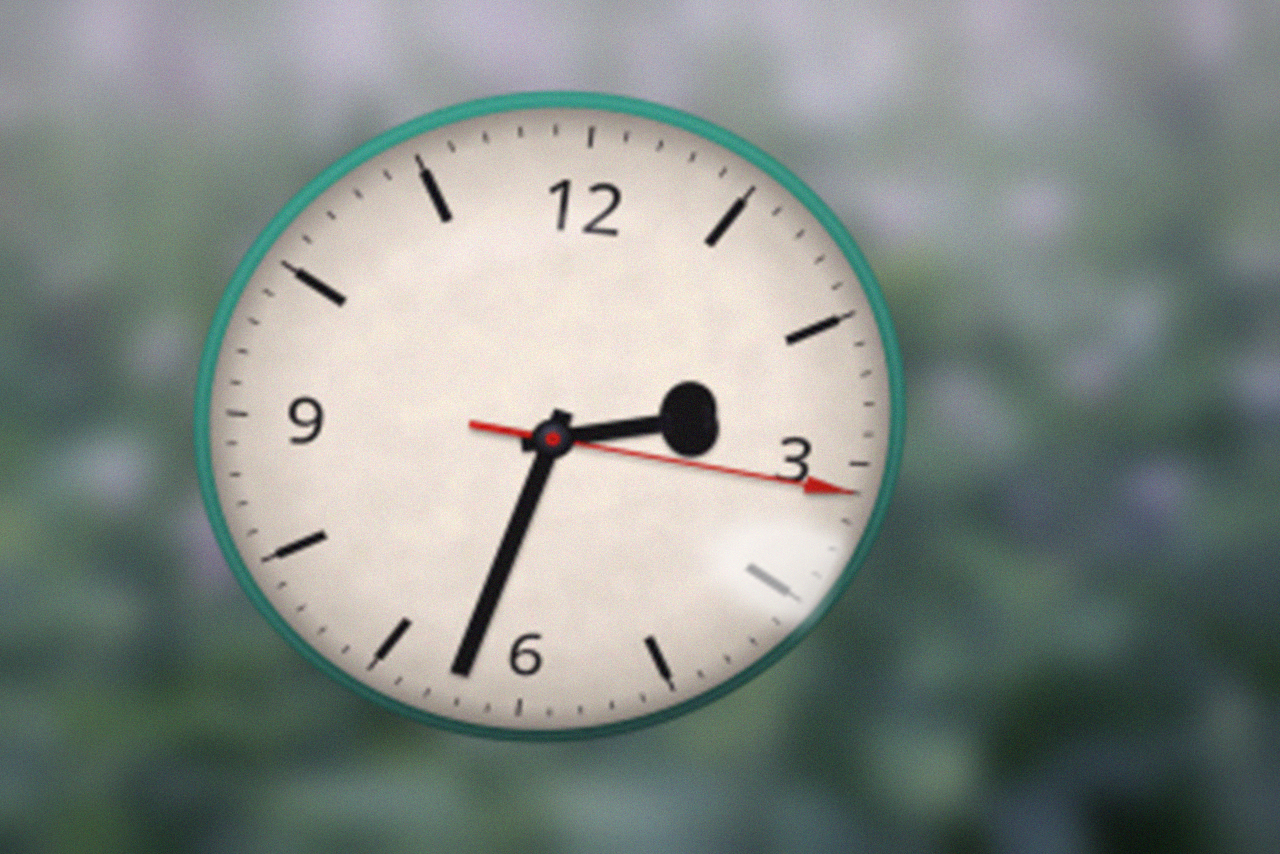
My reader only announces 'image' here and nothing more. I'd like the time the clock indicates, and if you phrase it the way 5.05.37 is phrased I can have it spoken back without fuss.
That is 2.32.16
